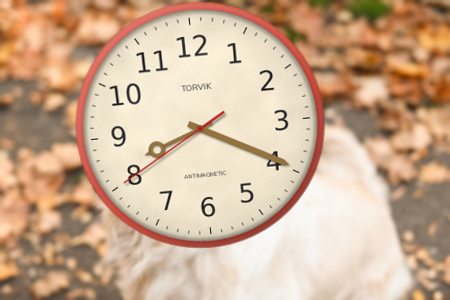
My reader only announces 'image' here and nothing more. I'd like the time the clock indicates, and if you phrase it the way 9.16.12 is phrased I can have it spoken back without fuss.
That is 8.19.40
